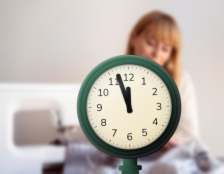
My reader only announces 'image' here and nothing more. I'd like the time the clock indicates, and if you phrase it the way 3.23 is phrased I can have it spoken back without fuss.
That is 11.57
